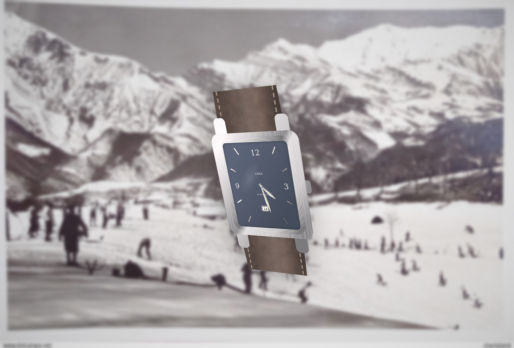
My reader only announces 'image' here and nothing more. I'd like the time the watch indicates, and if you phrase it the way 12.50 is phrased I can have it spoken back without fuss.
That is 4.28
